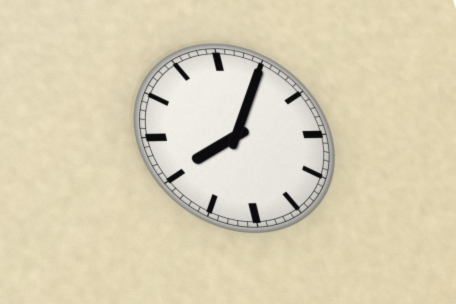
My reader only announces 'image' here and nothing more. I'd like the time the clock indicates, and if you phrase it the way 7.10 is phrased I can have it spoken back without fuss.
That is 8.05
